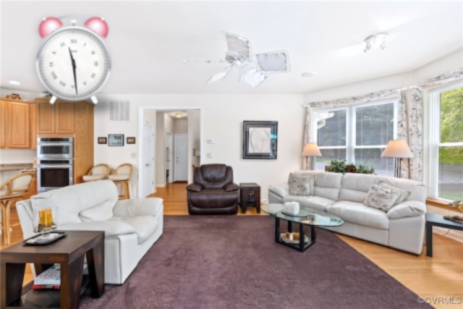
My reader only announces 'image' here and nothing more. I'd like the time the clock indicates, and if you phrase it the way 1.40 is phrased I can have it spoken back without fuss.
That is 11.29
